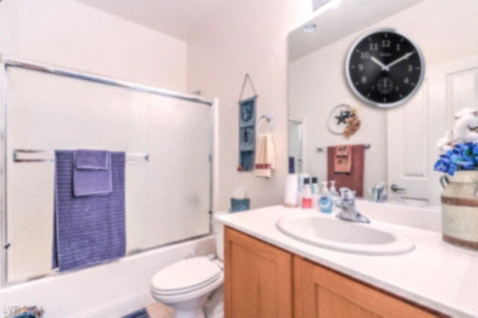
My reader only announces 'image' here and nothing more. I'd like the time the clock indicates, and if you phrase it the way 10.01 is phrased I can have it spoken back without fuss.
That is 10.10
